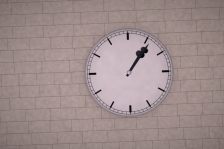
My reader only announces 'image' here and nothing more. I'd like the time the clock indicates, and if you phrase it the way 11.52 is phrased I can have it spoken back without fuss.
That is 1.06
